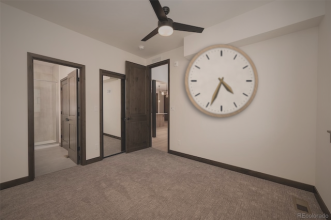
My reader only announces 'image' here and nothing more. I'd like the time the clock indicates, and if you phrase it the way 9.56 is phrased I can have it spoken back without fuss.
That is 4.34
